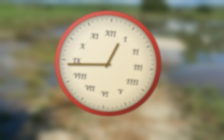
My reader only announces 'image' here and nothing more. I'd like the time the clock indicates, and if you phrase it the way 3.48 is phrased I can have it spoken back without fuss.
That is 12.44
